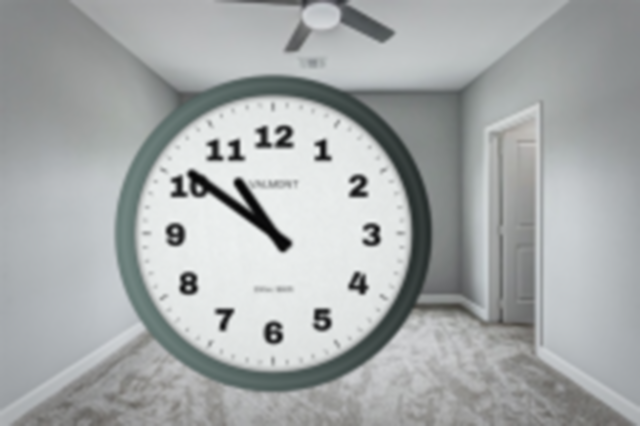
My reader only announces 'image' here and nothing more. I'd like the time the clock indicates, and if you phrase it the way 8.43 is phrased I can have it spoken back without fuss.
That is 10.51
